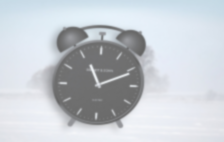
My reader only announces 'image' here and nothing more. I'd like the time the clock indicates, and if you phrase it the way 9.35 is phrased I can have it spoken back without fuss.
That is 11.11
